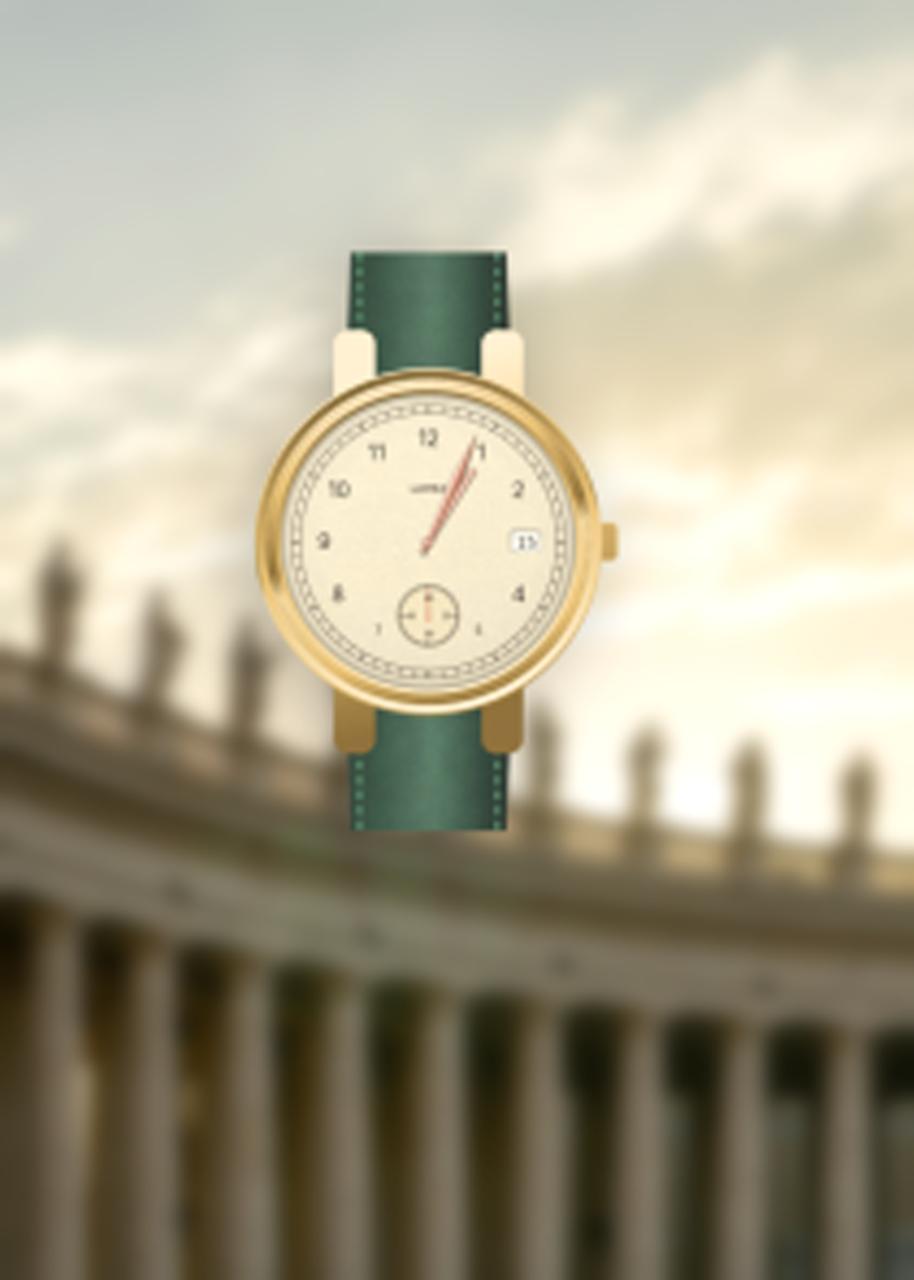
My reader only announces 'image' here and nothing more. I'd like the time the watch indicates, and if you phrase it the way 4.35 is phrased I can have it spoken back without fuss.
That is 1.04
